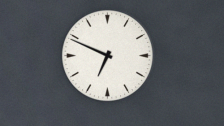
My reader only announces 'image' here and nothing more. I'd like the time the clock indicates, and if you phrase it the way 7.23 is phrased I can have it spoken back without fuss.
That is 6.49
